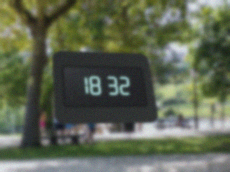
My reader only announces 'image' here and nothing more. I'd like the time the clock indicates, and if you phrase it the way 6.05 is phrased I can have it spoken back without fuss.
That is 18.32
